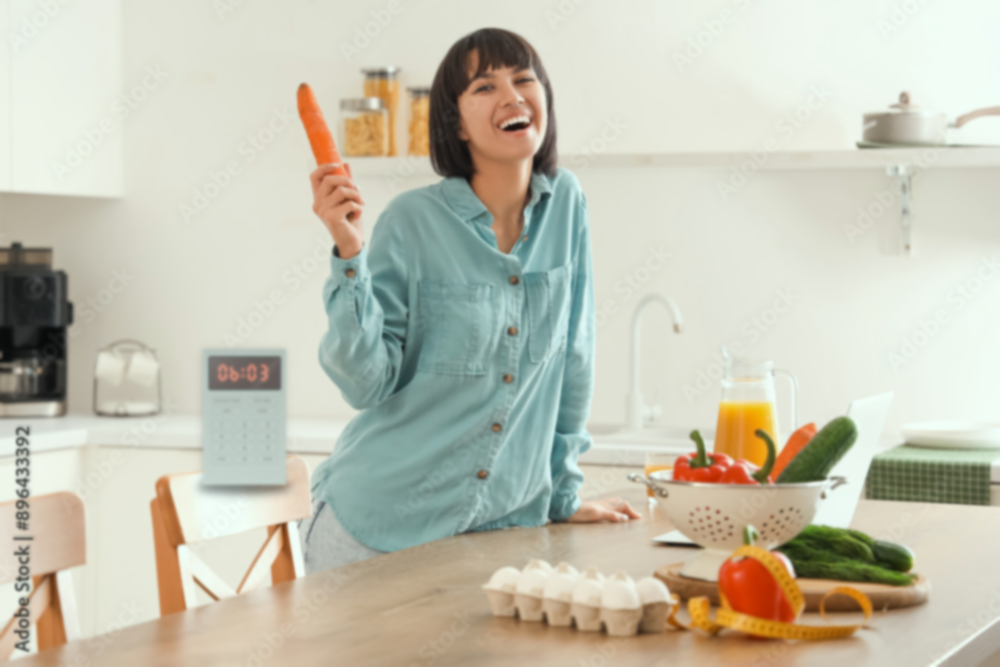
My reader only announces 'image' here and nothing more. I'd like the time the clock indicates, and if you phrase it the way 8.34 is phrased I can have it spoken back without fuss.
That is 6.03
